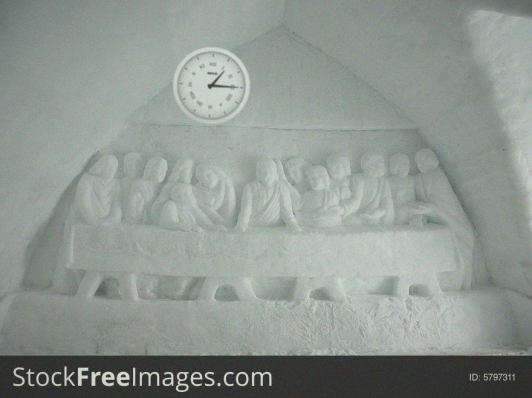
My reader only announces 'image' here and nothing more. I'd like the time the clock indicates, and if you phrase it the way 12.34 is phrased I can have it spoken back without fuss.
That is 1.15
